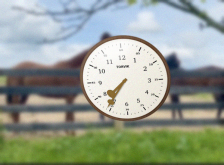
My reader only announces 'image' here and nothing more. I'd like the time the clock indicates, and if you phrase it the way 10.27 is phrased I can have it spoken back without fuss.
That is 7.36
